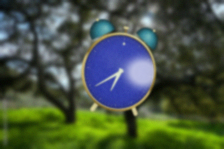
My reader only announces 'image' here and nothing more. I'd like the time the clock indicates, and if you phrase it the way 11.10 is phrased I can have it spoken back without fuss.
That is 6.39
